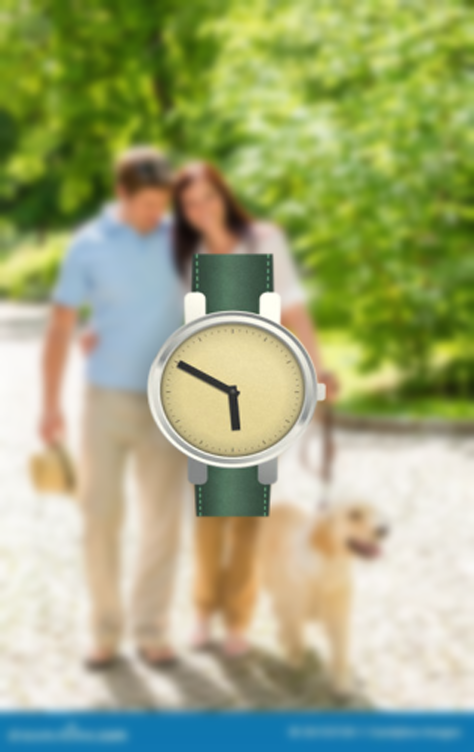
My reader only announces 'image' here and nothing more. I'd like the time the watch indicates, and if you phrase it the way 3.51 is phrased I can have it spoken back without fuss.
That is 5.50
